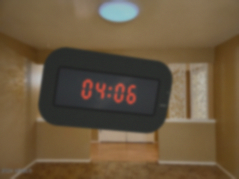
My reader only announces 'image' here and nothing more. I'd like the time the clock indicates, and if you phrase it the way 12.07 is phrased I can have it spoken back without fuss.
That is 4.06
